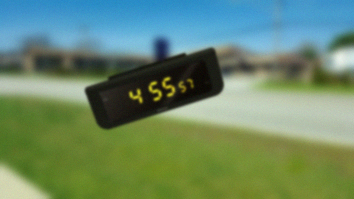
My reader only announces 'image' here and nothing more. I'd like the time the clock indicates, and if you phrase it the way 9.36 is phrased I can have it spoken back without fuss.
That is 4.55
